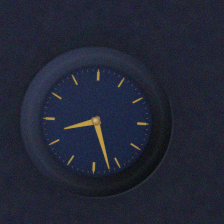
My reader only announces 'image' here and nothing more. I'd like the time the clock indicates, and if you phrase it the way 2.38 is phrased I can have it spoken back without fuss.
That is 8.27
